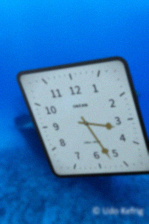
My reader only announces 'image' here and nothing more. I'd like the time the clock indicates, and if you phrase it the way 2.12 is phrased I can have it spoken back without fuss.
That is 3.27
